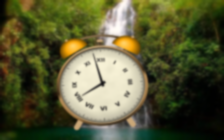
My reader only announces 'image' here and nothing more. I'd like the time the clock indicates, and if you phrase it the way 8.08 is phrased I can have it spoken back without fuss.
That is 7.58
